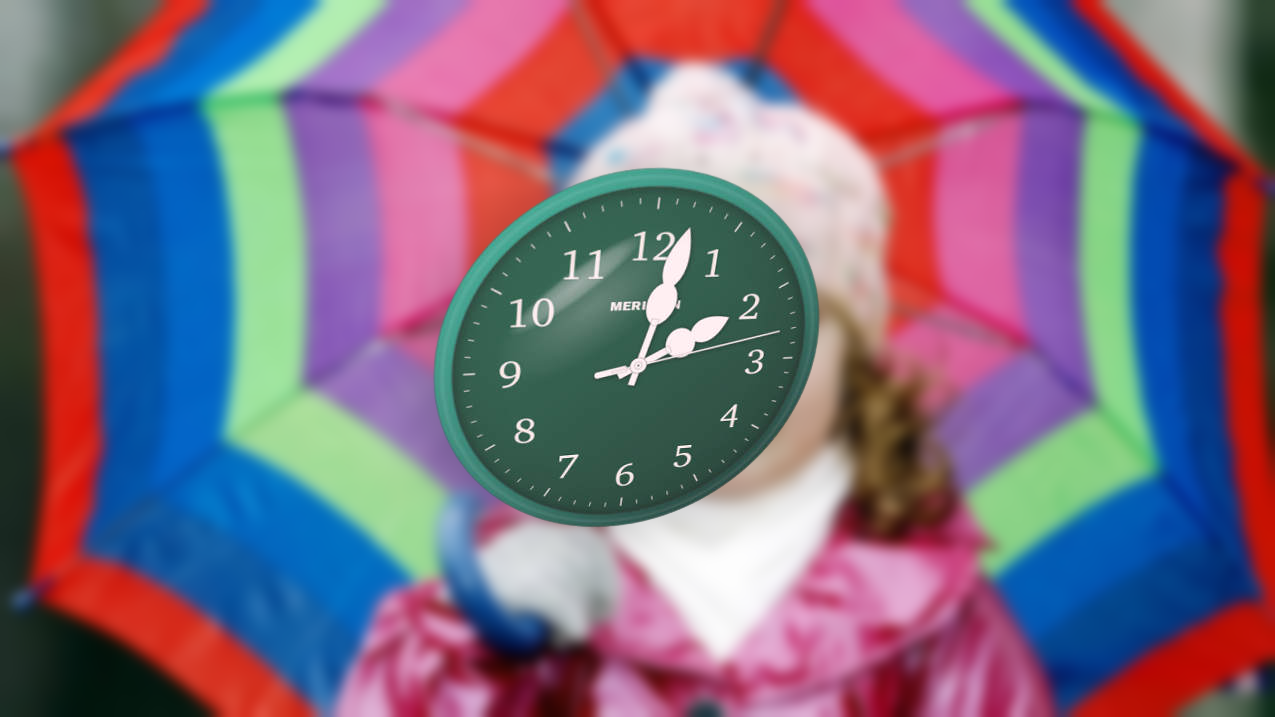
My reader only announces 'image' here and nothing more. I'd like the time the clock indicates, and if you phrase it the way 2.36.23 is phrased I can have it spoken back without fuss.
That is 2.02.13
